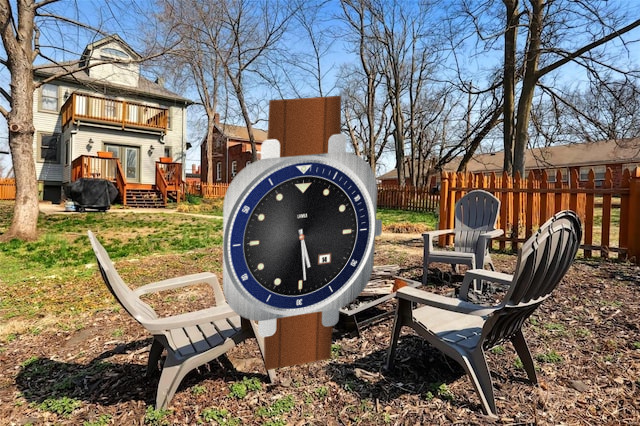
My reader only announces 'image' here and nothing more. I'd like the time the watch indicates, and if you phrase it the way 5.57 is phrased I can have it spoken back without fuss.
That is 5.29
